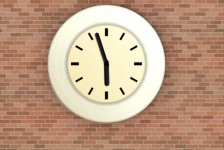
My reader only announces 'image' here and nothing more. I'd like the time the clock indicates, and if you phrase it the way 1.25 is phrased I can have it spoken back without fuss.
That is 5.57
